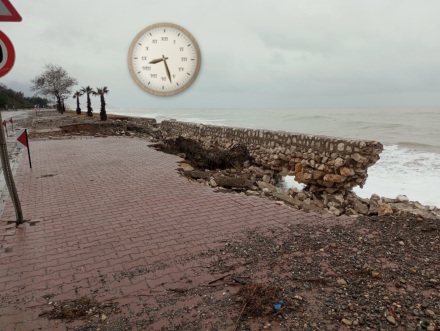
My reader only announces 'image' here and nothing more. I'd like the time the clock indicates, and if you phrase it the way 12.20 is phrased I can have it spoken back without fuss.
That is 8.27
